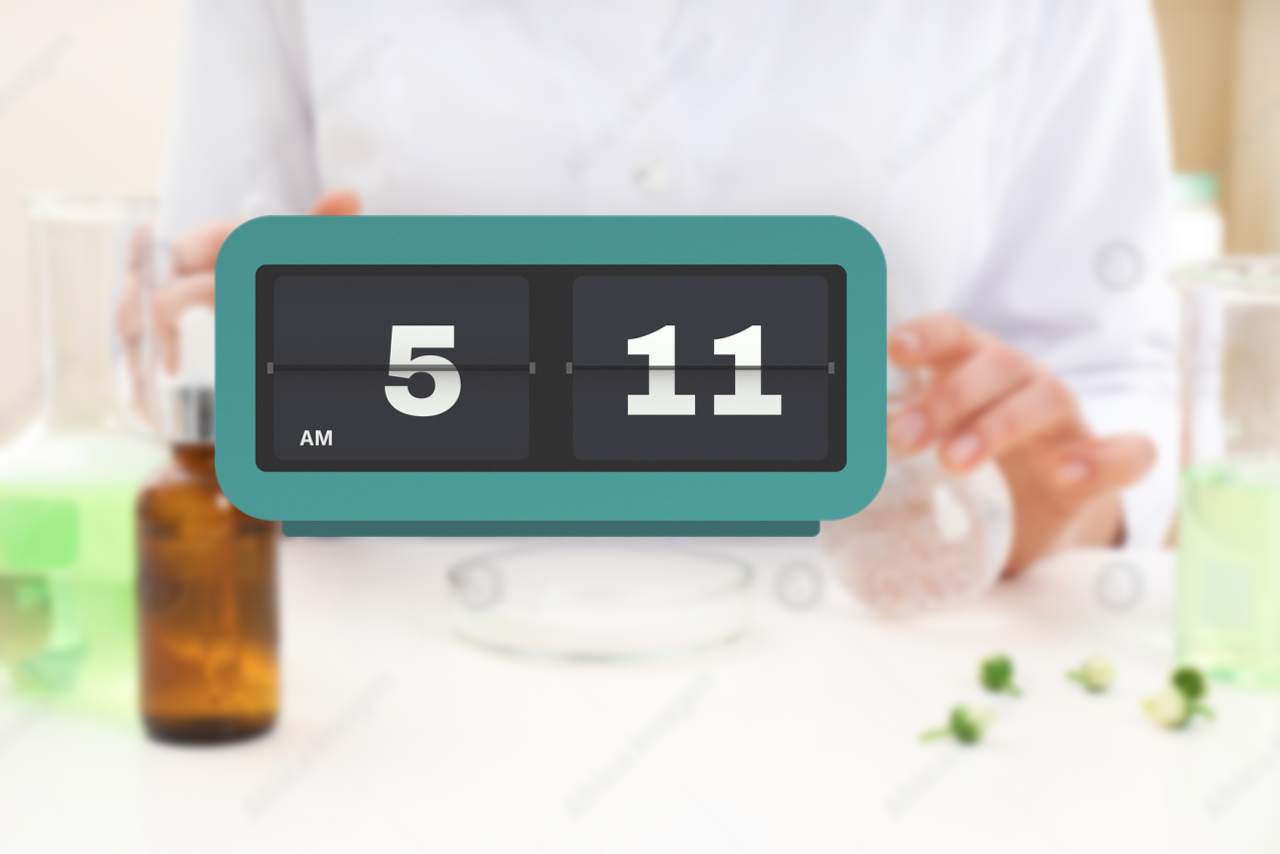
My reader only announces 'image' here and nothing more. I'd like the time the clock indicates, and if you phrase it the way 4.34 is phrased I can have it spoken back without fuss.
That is 5.11
